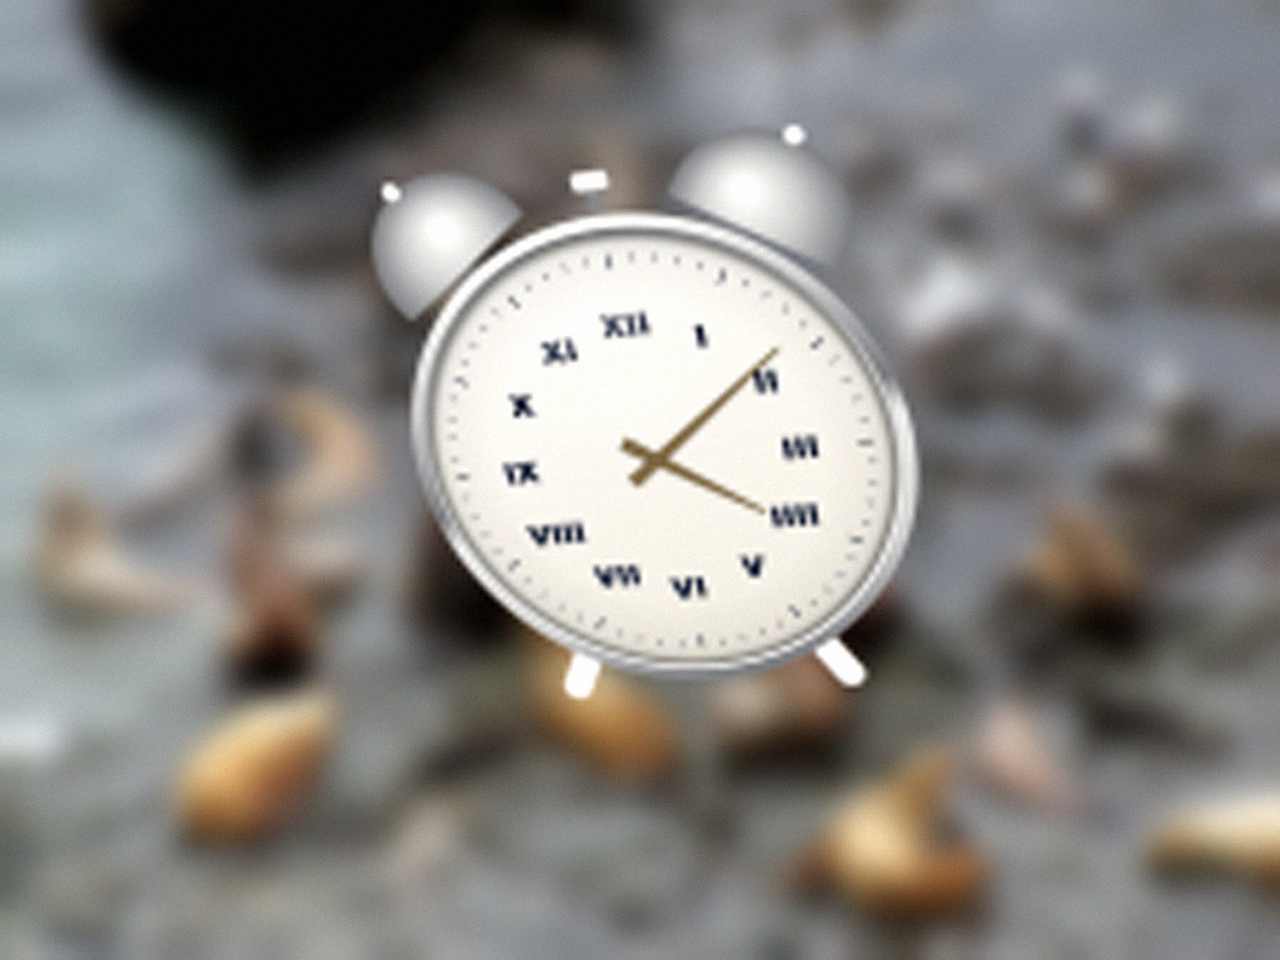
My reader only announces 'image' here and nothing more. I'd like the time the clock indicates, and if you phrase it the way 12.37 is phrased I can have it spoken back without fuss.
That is 4.09
